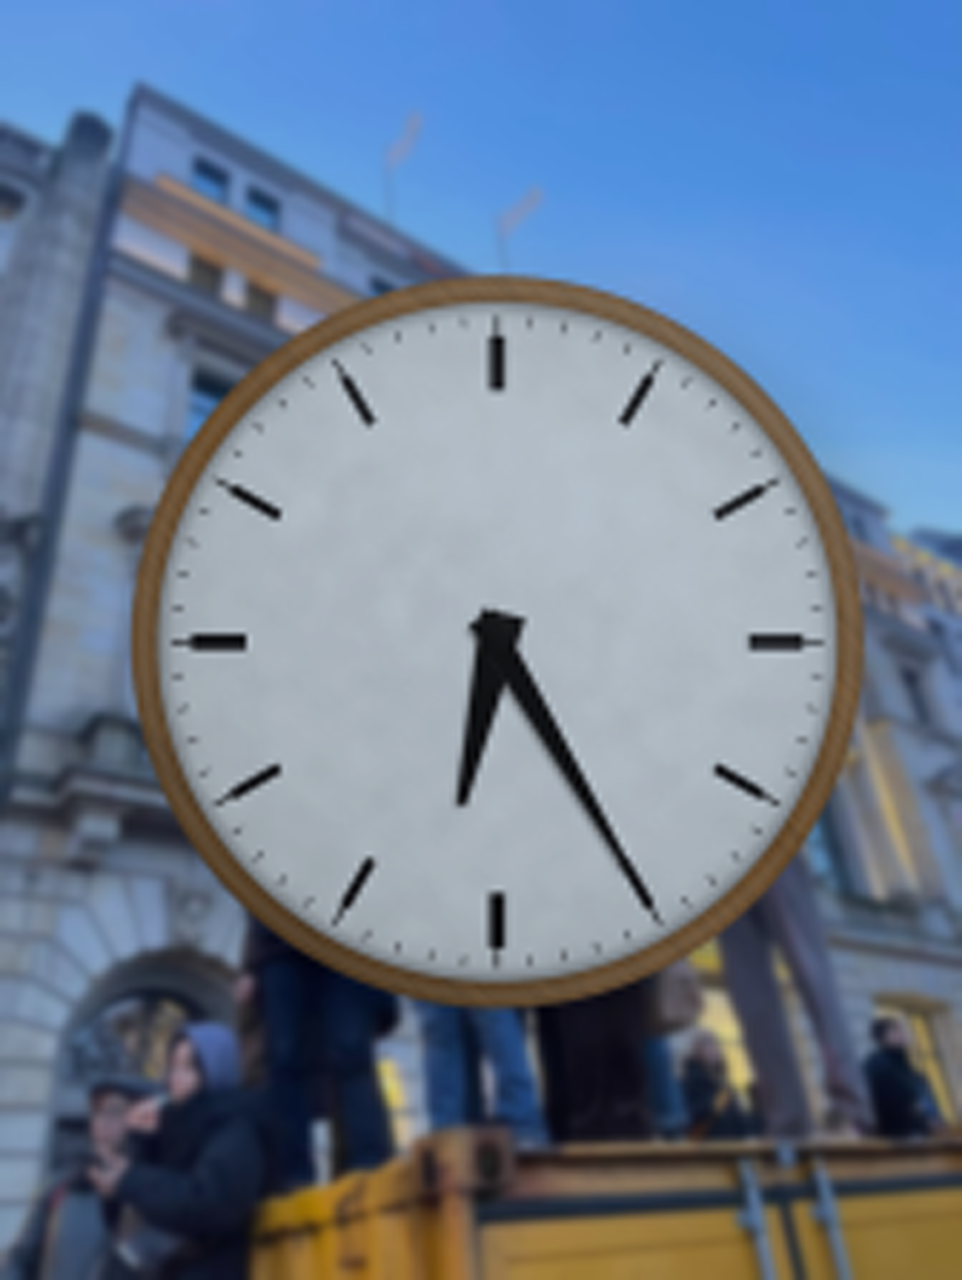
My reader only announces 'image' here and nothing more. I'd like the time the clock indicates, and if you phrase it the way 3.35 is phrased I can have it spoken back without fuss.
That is 6.25
